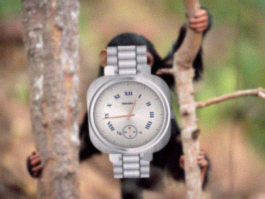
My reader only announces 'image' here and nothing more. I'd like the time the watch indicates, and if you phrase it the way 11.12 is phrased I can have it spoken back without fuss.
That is 12.44
